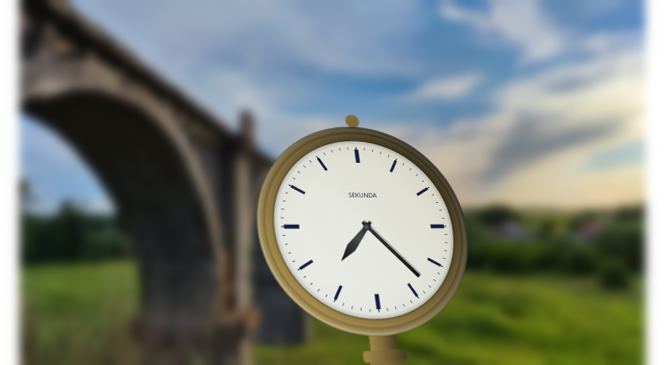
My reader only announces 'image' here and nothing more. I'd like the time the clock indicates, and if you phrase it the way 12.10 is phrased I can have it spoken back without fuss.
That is 7.23
